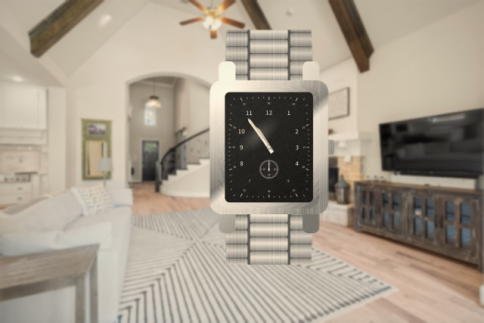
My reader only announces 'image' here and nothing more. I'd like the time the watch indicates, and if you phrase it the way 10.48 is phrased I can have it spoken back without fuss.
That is 10.54
